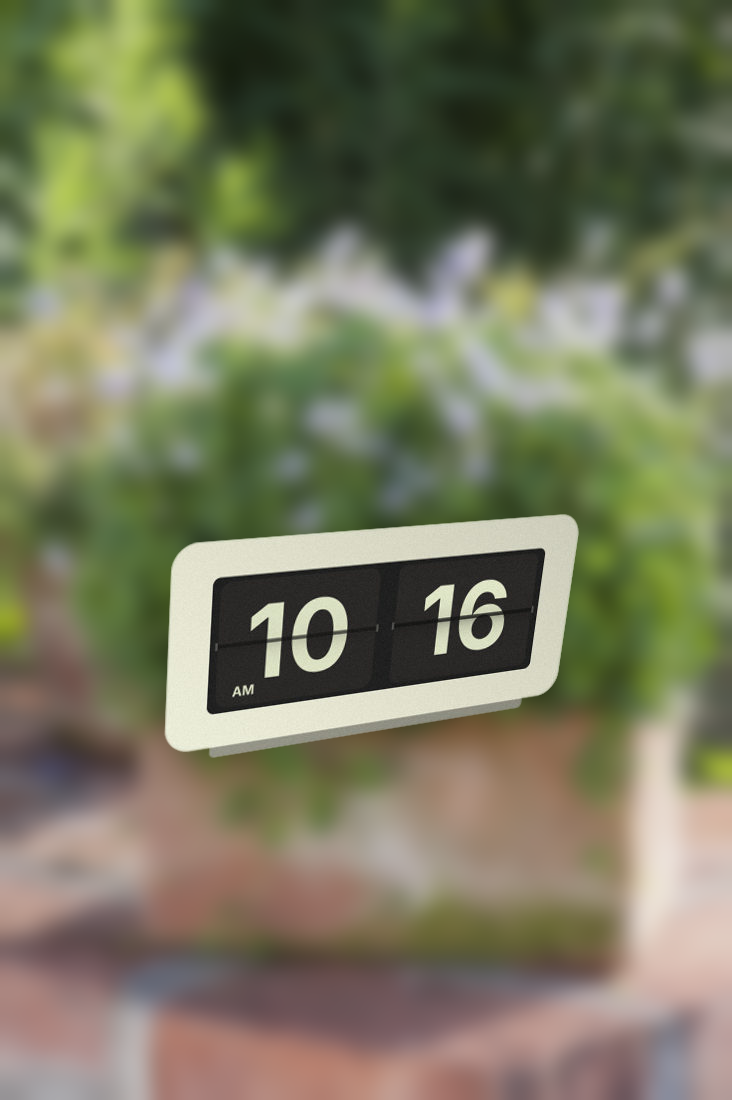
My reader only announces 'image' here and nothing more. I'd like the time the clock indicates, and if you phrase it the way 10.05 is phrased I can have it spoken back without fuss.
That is 10.16
